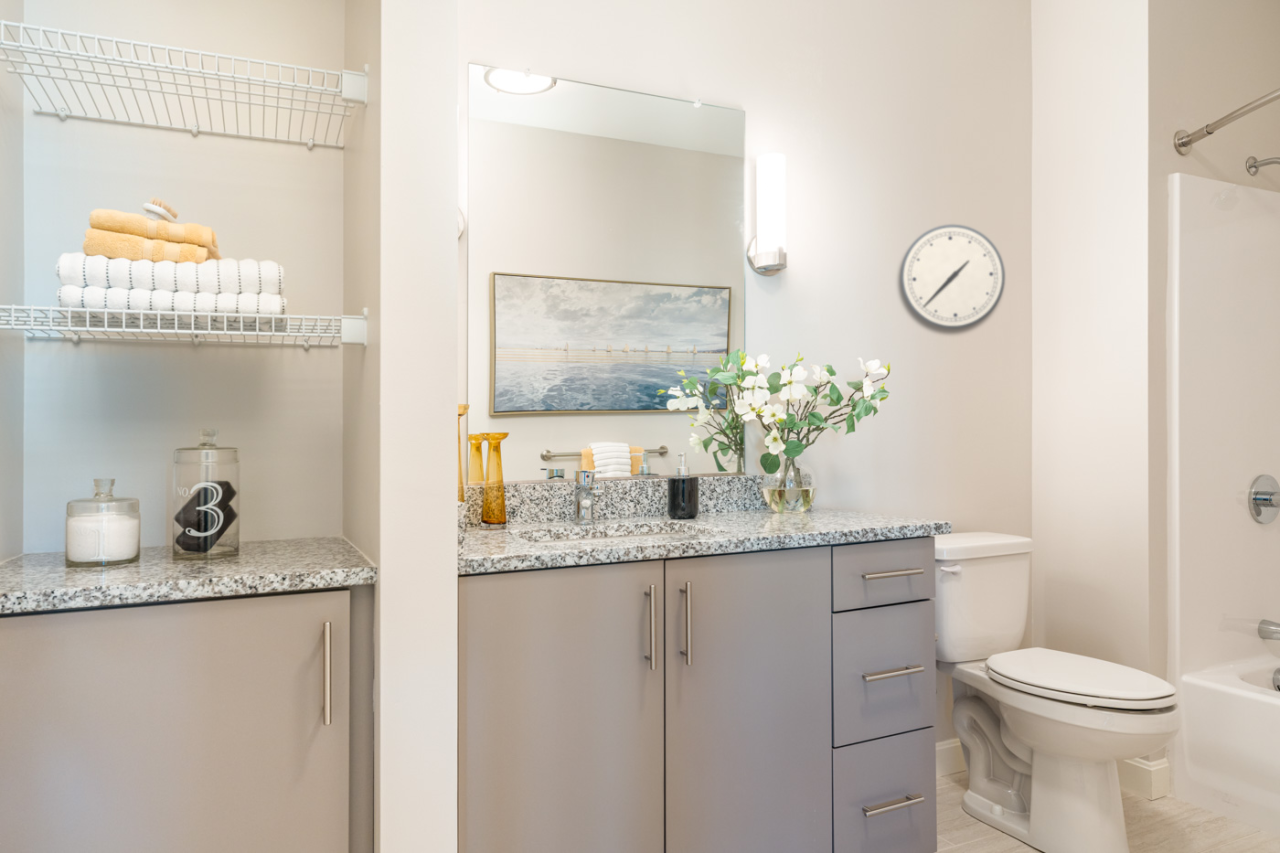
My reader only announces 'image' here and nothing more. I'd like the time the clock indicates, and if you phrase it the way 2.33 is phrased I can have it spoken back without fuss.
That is 1.38
